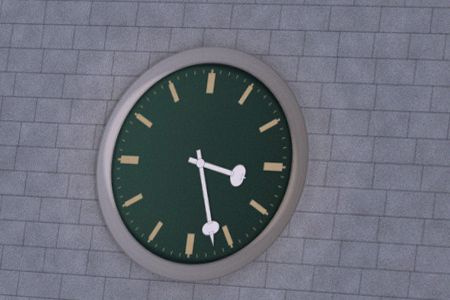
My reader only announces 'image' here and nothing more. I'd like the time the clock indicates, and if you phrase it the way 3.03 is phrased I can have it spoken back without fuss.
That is 3.27
